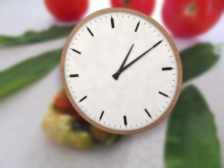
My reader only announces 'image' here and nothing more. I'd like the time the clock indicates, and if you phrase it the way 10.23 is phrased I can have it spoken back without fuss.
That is 1.10
